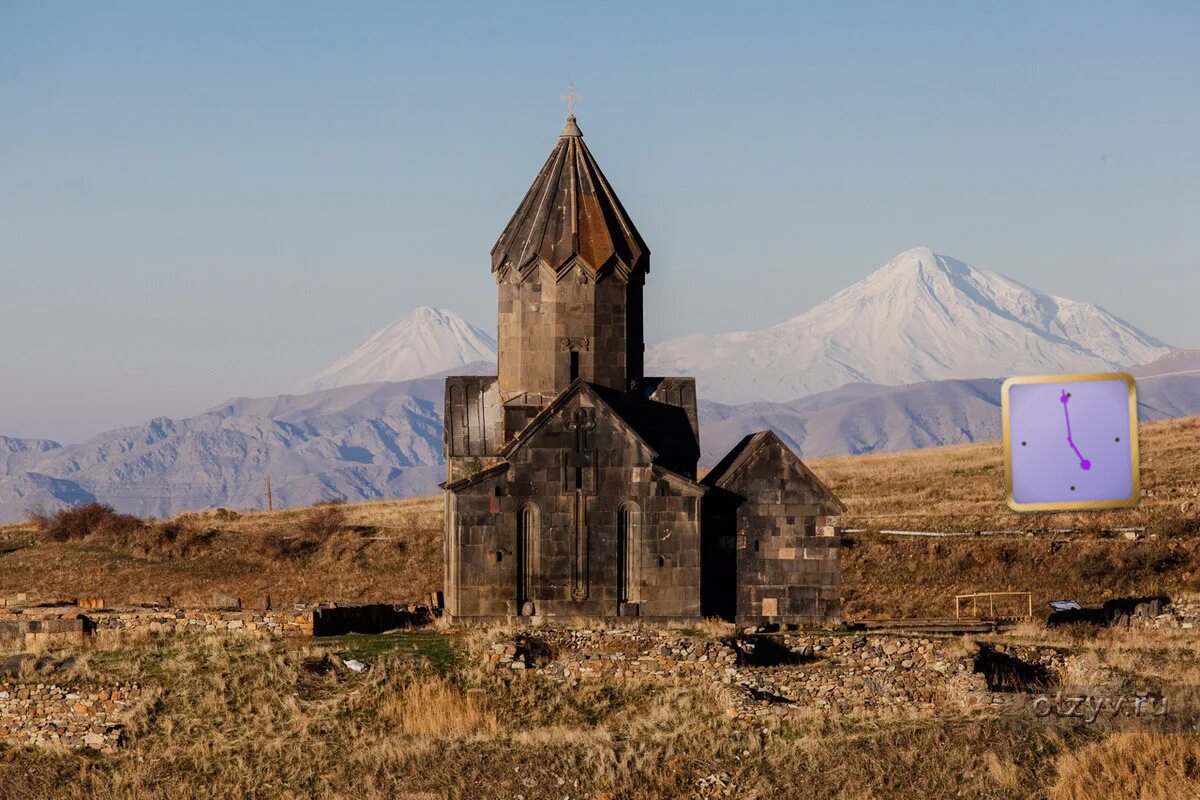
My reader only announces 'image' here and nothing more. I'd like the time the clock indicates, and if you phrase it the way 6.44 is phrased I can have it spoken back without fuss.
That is 4.59
